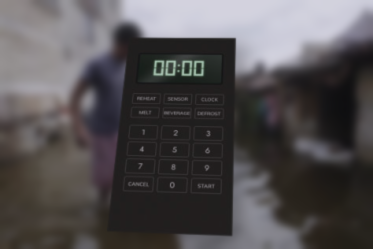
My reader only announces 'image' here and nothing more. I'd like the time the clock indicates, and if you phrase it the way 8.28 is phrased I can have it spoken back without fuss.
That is 0.00
